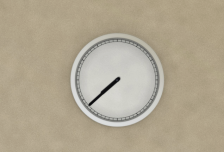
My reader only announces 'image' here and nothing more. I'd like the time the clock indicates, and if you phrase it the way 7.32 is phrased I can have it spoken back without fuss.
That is 7.38
